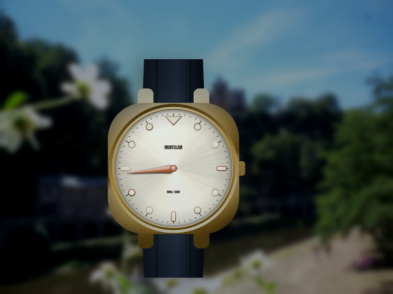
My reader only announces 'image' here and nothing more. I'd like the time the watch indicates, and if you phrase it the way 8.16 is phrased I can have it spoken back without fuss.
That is 8.44
